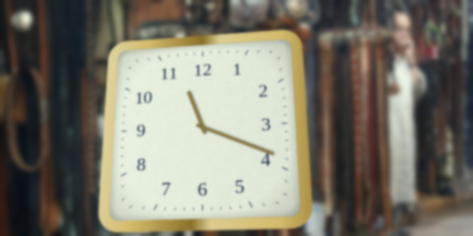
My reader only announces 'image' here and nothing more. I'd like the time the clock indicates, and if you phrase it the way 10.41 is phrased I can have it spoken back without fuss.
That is 11.19
